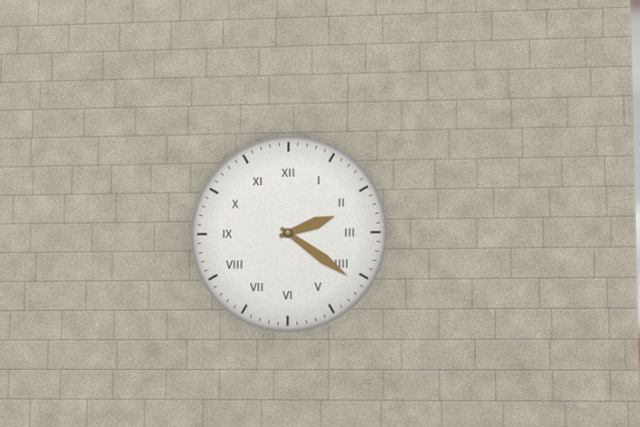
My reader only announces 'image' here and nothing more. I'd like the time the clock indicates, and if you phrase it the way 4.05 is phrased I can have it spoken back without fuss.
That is 2.21
